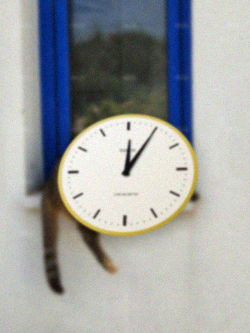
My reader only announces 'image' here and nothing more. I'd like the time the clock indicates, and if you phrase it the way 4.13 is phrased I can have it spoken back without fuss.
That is 12.05
